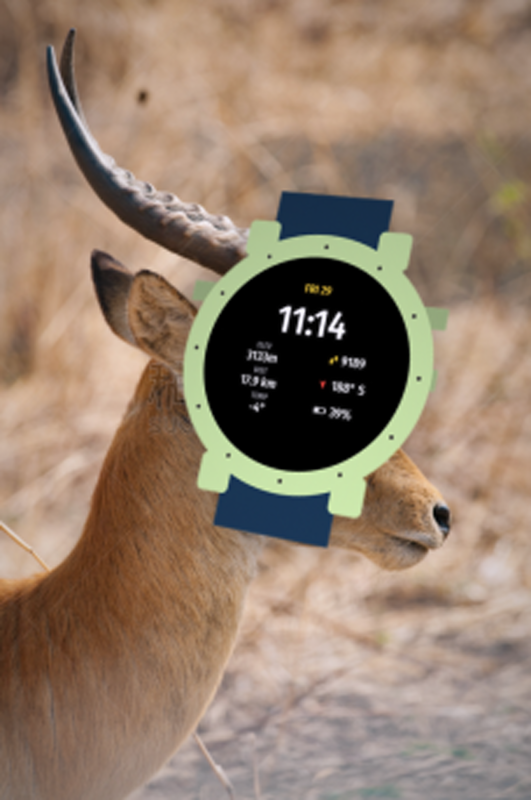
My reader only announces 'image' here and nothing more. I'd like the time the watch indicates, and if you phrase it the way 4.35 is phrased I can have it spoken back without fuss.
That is 11.14
